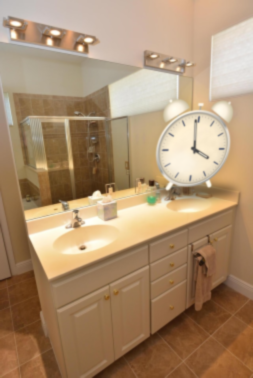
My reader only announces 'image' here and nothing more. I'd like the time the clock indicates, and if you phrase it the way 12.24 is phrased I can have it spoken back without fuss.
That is 3.59
